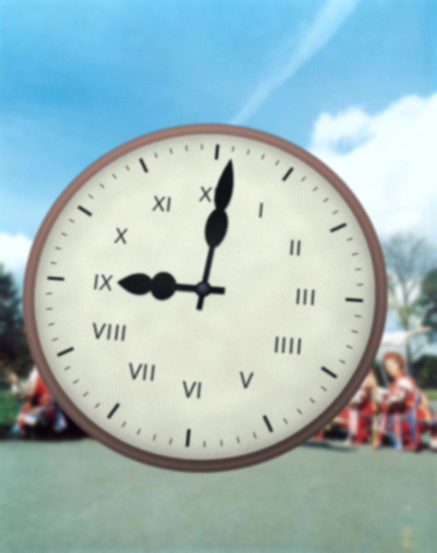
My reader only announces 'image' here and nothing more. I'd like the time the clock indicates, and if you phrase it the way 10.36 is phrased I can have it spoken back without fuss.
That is 9.01
